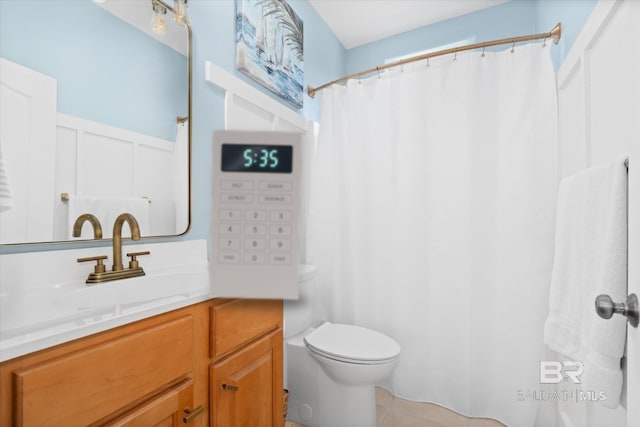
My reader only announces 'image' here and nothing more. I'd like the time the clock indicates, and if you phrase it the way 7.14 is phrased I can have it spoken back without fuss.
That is 5.35
